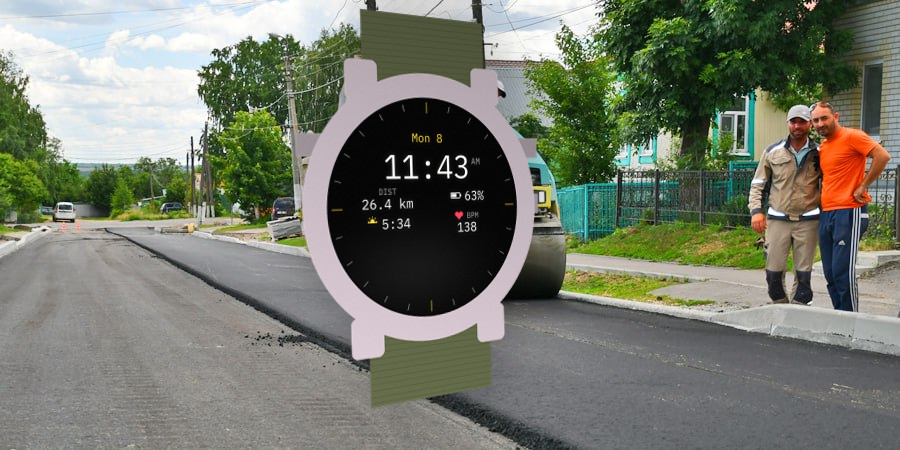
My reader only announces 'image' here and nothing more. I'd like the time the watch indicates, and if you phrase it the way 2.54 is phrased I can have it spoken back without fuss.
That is 11.43
